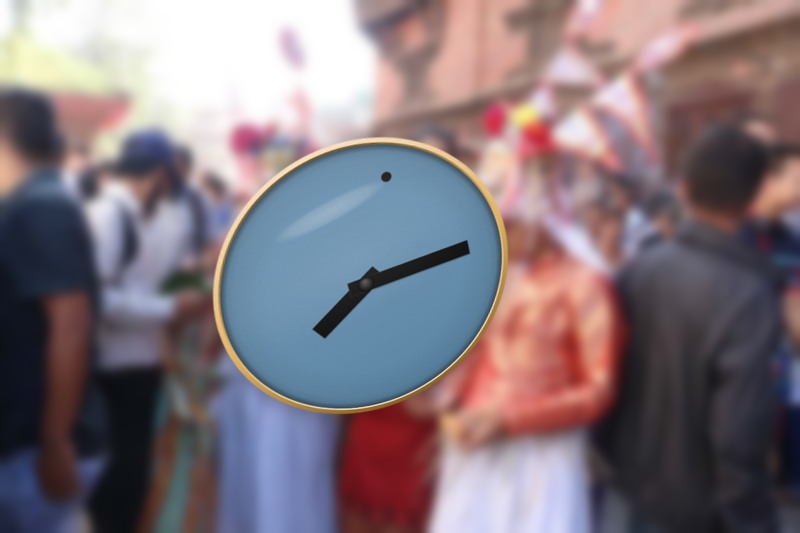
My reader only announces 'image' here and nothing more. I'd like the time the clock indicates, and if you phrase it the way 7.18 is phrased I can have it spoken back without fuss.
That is 7.11
